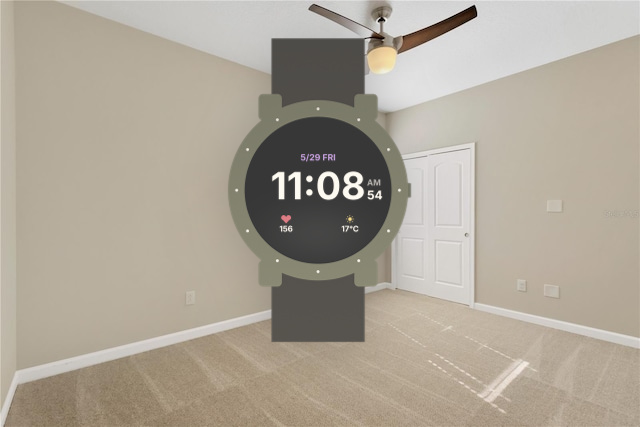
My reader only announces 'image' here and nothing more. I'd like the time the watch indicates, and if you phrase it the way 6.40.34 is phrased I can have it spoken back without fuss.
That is 11.08.54
